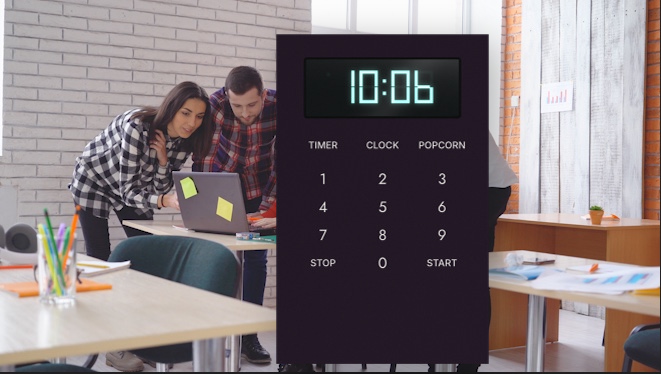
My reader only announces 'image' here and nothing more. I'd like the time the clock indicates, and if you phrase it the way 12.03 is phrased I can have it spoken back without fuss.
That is 10.06
